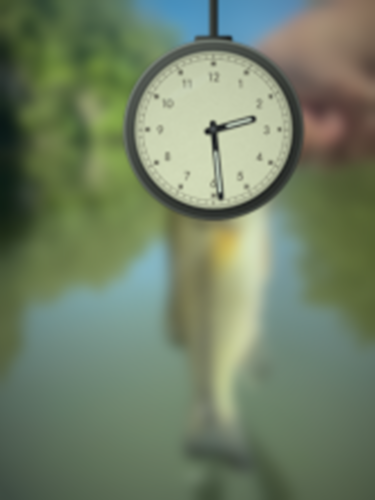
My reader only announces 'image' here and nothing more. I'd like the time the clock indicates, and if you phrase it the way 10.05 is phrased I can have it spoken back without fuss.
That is 2.29
